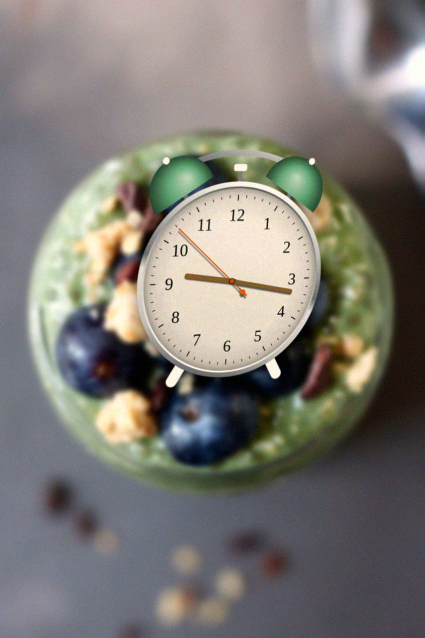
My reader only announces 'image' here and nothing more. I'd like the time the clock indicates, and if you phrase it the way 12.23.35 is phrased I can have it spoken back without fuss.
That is 9.16.52
